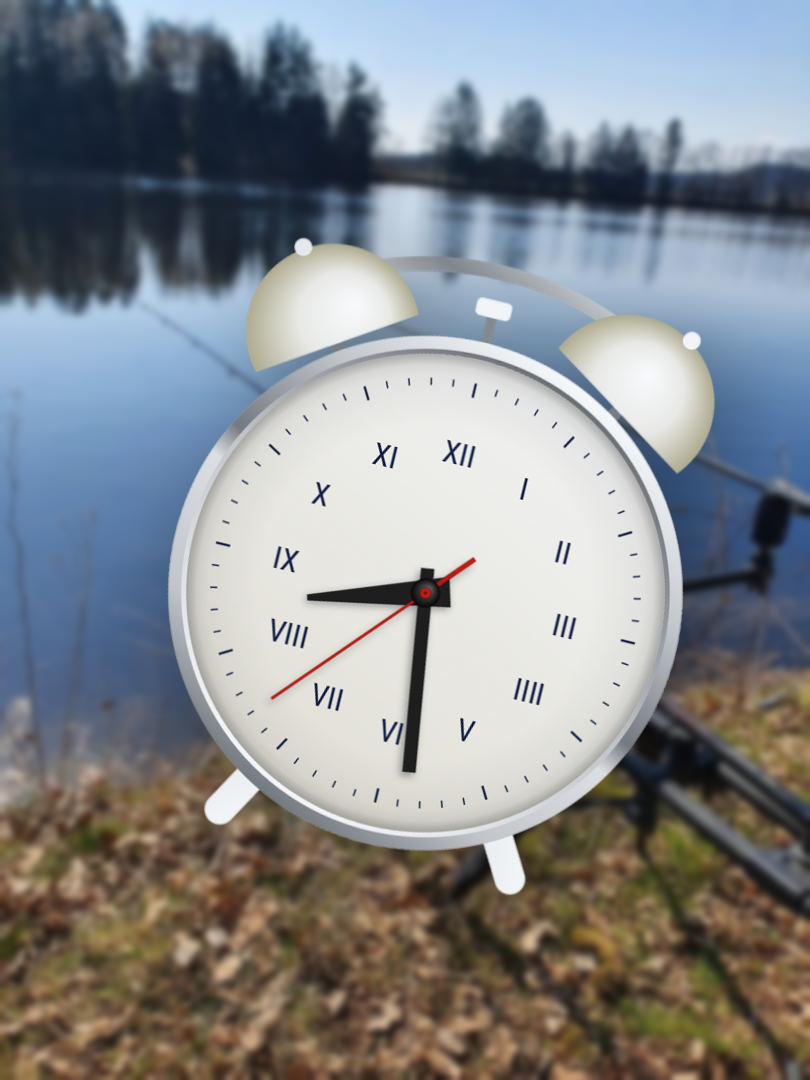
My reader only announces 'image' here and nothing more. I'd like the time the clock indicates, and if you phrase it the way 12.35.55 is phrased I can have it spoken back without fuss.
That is 8.28.37
